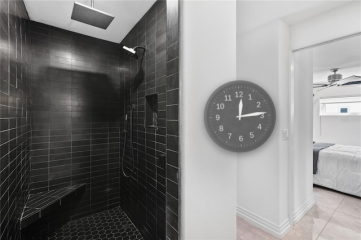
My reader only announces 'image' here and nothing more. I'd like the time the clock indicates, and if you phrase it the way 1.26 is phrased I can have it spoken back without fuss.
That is 12.14
